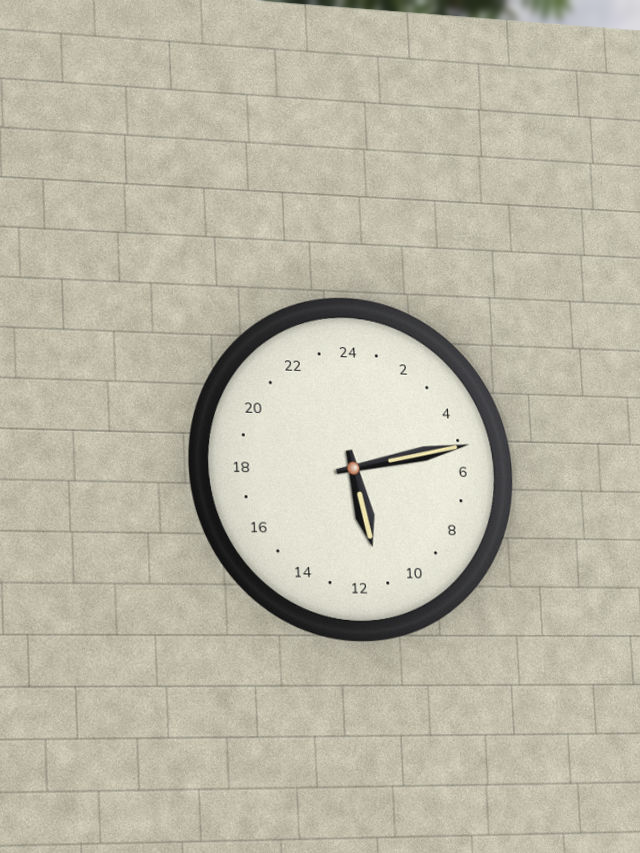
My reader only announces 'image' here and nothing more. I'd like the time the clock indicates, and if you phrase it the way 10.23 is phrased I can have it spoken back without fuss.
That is 11.13
